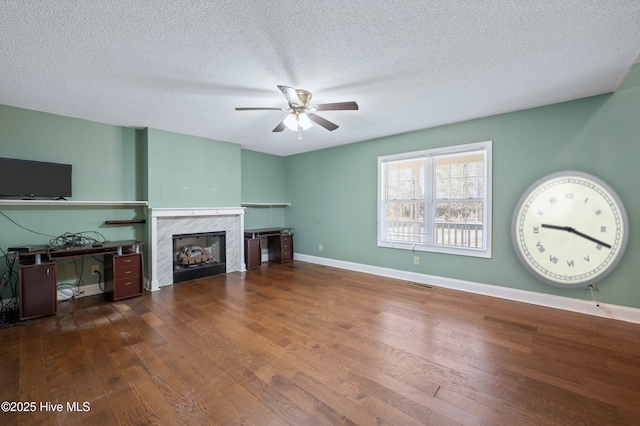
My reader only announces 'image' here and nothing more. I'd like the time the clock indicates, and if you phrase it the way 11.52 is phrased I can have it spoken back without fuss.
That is 9.19
